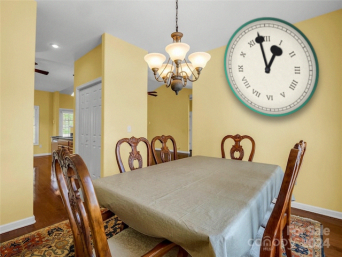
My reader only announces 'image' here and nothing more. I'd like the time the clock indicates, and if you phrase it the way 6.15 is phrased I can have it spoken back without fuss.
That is 12.58
